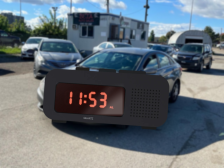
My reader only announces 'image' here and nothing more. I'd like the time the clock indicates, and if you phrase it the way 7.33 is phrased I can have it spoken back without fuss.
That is 11.53
